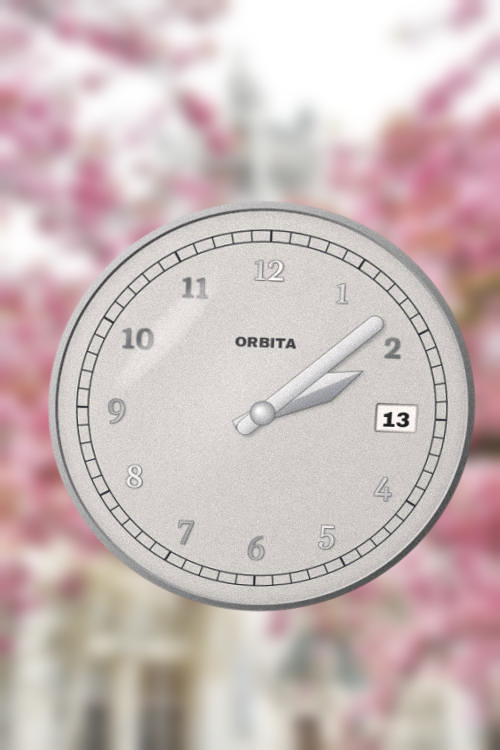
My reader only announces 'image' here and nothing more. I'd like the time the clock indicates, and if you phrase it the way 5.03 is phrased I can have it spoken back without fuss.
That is 2.08
